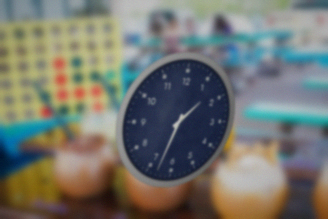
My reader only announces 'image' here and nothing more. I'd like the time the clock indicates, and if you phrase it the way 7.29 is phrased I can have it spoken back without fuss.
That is 1.33
